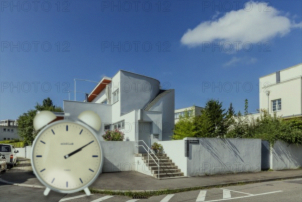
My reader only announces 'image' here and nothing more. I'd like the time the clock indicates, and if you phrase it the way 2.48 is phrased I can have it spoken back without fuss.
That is 2.10
